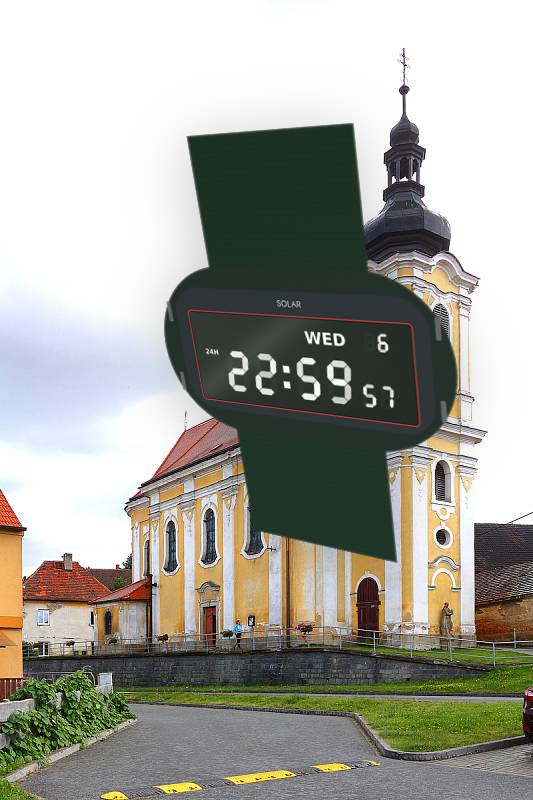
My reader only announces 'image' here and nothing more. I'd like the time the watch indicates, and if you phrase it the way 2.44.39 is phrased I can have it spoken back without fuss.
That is 22.59.57
